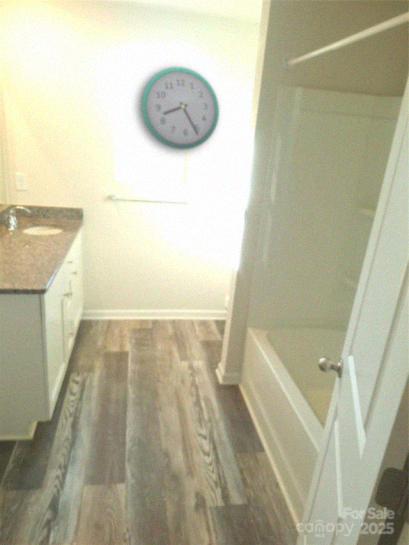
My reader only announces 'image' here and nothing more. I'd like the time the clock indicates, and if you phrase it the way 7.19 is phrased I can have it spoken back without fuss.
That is 8.26
